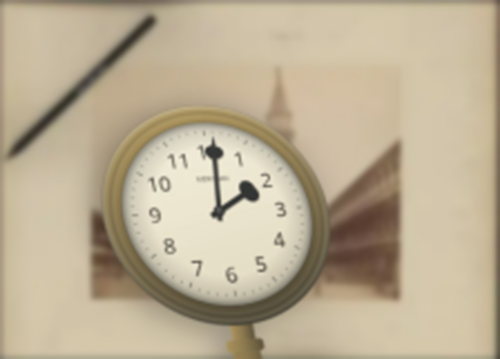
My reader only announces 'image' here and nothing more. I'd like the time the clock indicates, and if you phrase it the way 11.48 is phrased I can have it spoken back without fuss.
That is 2.01
